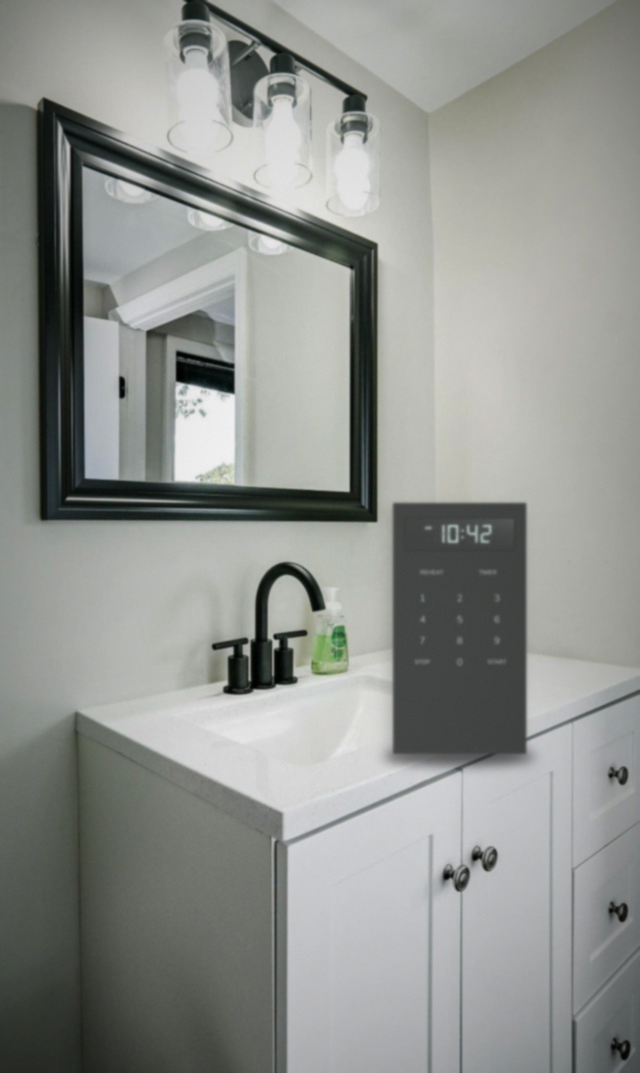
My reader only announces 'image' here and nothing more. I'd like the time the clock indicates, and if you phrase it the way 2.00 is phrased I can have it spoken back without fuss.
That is 10.42
